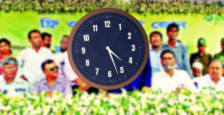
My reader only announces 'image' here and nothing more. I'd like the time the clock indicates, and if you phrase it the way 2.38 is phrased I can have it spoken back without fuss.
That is 4.27
